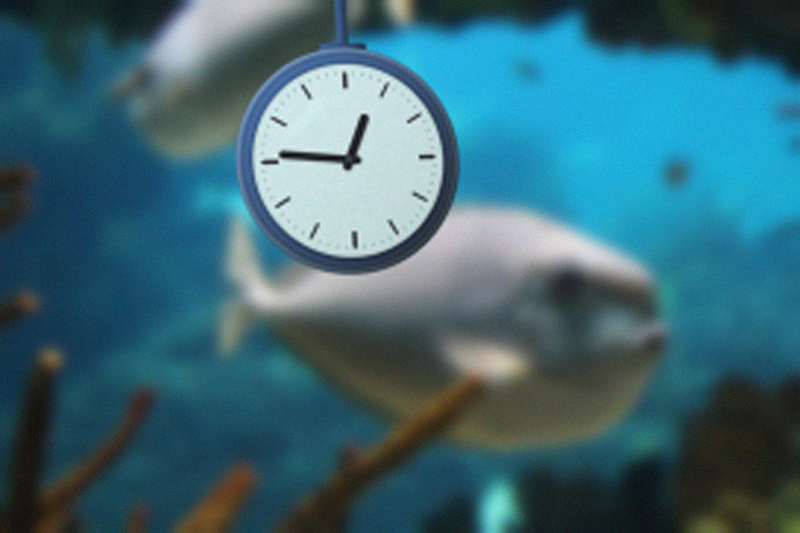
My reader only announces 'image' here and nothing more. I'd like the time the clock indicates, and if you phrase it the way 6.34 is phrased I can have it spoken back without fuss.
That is 12.46
